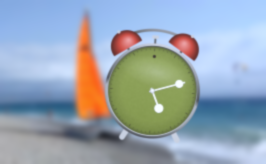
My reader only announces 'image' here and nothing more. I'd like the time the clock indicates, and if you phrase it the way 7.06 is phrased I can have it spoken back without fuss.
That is 5.12
